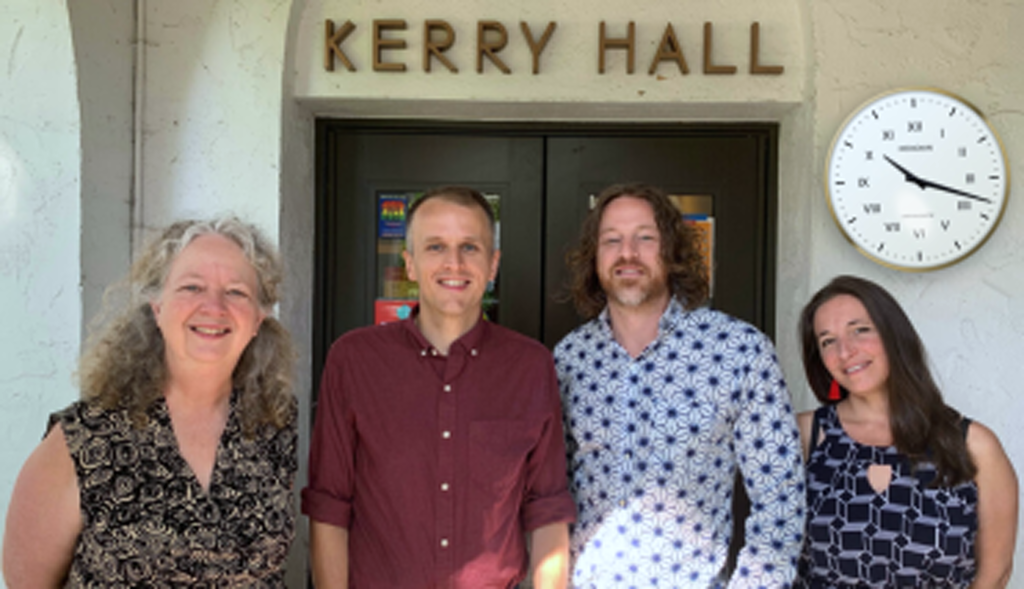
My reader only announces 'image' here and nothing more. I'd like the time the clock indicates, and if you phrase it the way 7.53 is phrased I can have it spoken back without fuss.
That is 10.18
